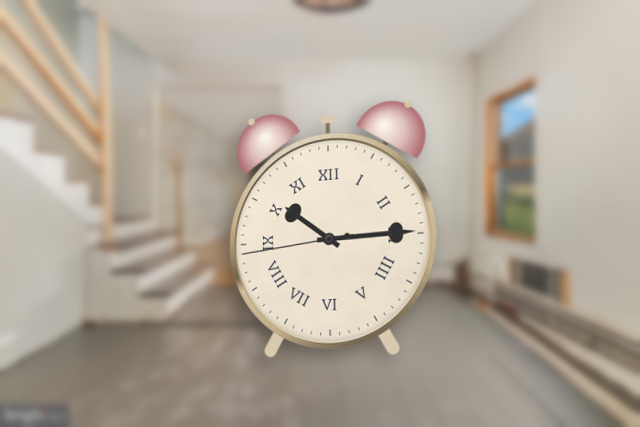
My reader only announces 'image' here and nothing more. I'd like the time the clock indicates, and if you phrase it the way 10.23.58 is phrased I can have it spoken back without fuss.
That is 10.14.44
